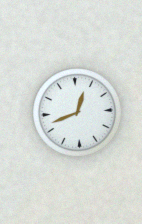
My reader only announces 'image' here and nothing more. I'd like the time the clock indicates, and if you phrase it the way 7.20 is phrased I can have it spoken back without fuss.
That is 12.42
